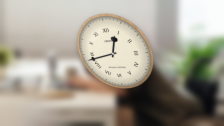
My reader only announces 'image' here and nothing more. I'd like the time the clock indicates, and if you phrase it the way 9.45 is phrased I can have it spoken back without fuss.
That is 12.43
